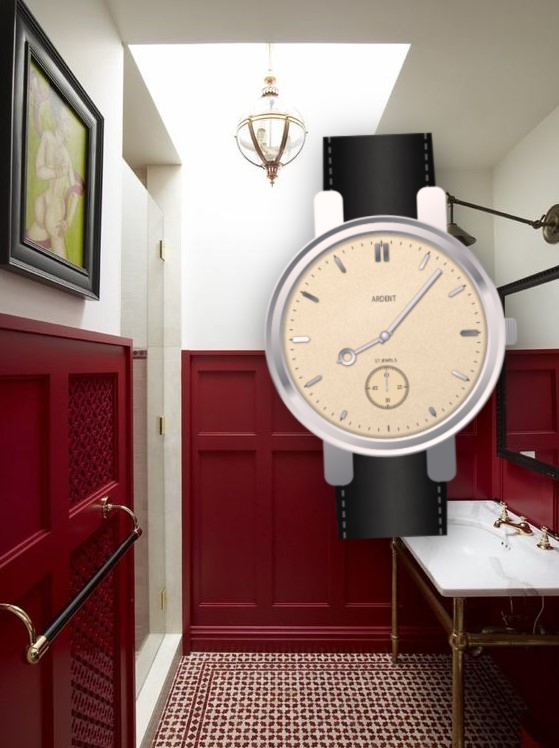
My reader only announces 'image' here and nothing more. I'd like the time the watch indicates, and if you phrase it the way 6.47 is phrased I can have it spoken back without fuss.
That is 8.07
